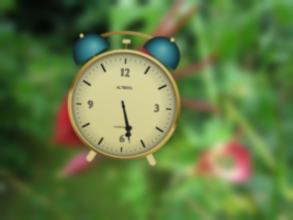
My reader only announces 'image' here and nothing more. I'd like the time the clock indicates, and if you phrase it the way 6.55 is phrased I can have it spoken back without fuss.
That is 5.28
